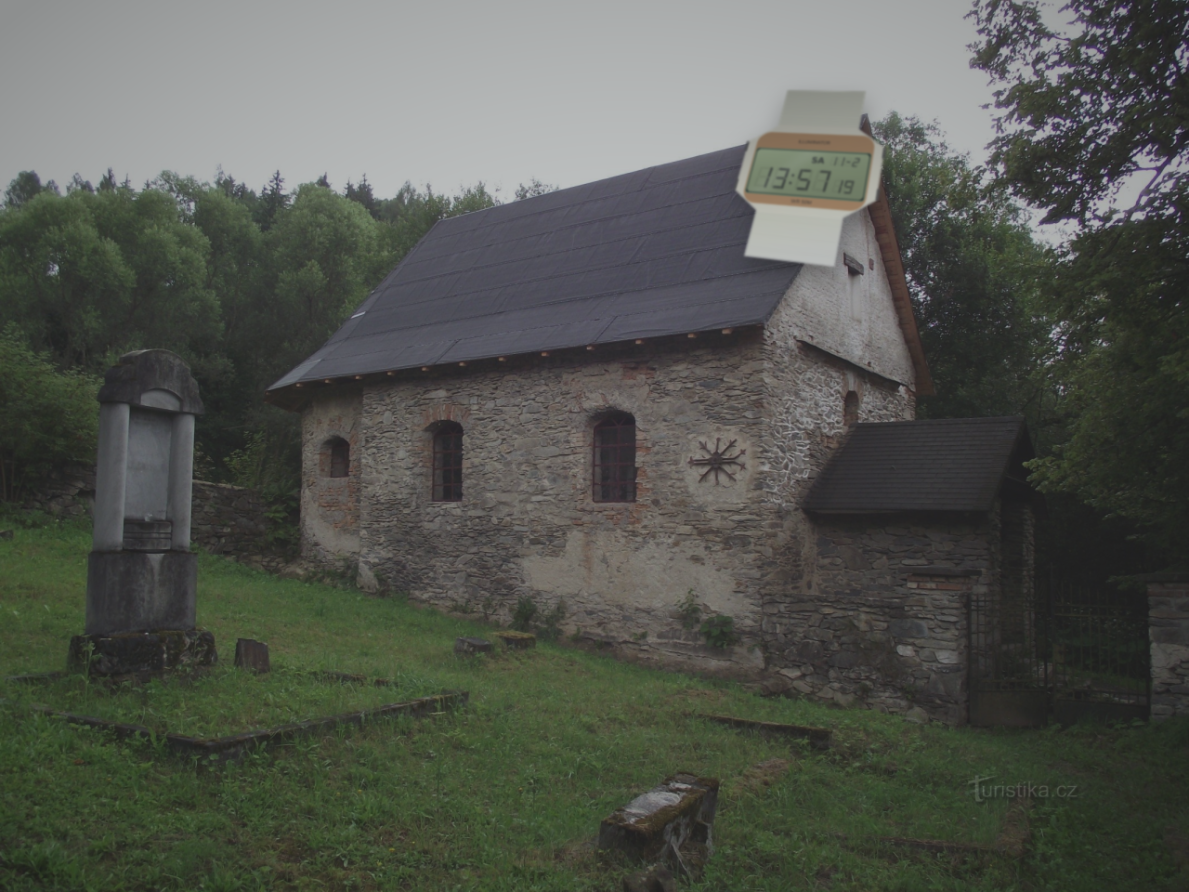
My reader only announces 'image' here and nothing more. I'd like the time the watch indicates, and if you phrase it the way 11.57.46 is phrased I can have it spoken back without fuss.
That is 13.57.19
